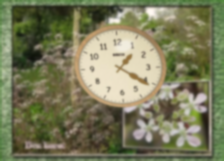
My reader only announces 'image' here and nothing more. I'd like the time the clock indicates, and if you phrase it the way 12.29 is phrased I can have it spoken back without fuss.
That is 1.21
